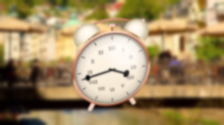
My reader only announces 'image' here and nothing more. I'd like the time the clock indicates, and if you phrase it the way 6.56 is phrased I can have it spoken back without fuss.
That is 3.43
